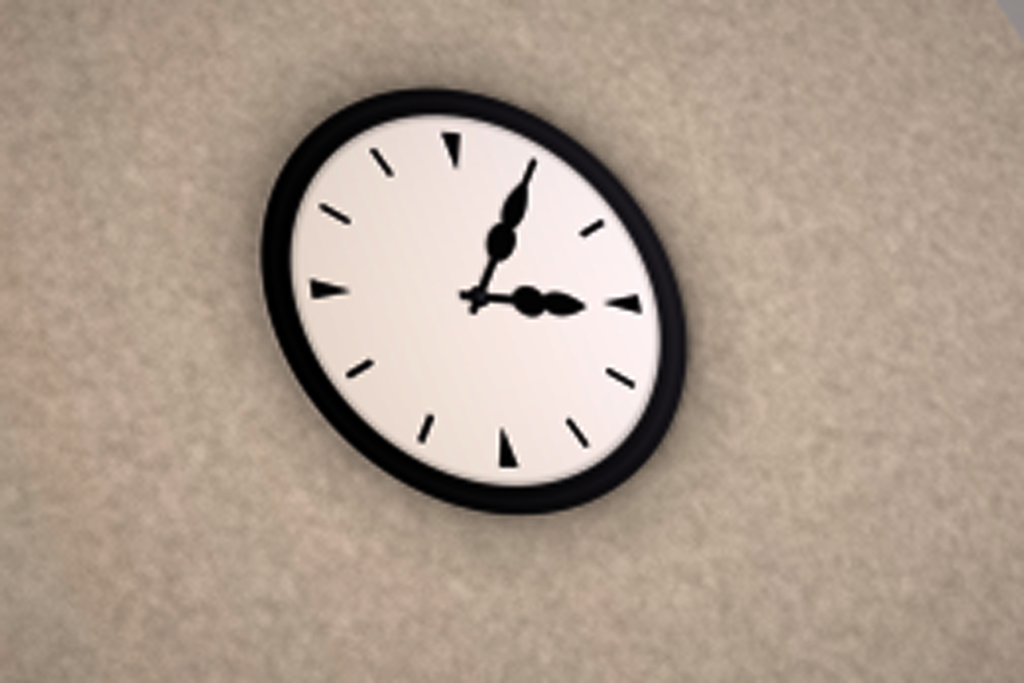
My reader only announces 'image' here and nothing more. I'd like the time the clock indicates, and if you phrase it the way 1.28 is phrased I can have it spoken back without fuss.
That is 3.05
